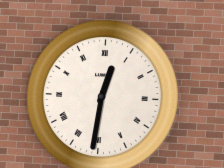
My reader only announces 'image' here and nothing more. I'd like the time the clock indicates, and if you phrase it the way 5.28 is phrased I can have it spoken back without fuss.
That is 12.31
